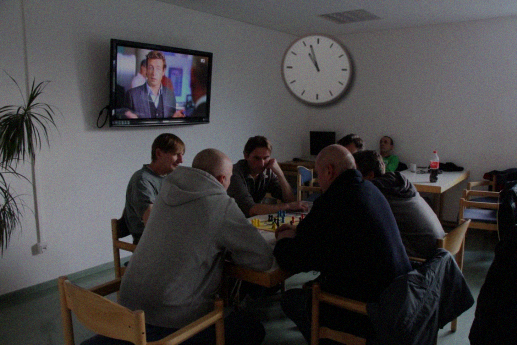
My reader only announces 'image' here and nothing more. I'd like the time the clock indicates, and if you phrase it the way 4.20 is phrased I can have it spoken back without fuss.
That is 10.57
